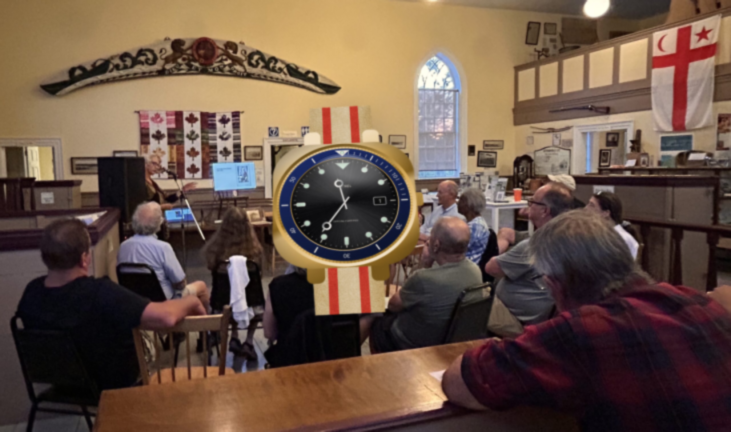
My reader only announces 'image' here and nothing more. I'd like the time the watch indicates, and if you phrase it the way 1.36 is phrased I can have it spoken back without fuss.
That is 11.36
